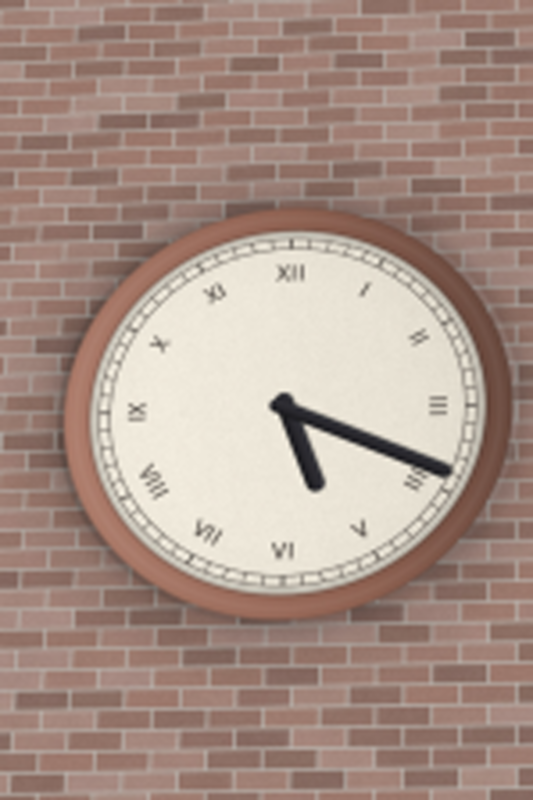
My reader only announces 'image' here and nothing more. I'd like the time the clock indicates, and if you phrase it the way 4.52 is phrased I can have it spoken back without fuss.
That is 5.19
